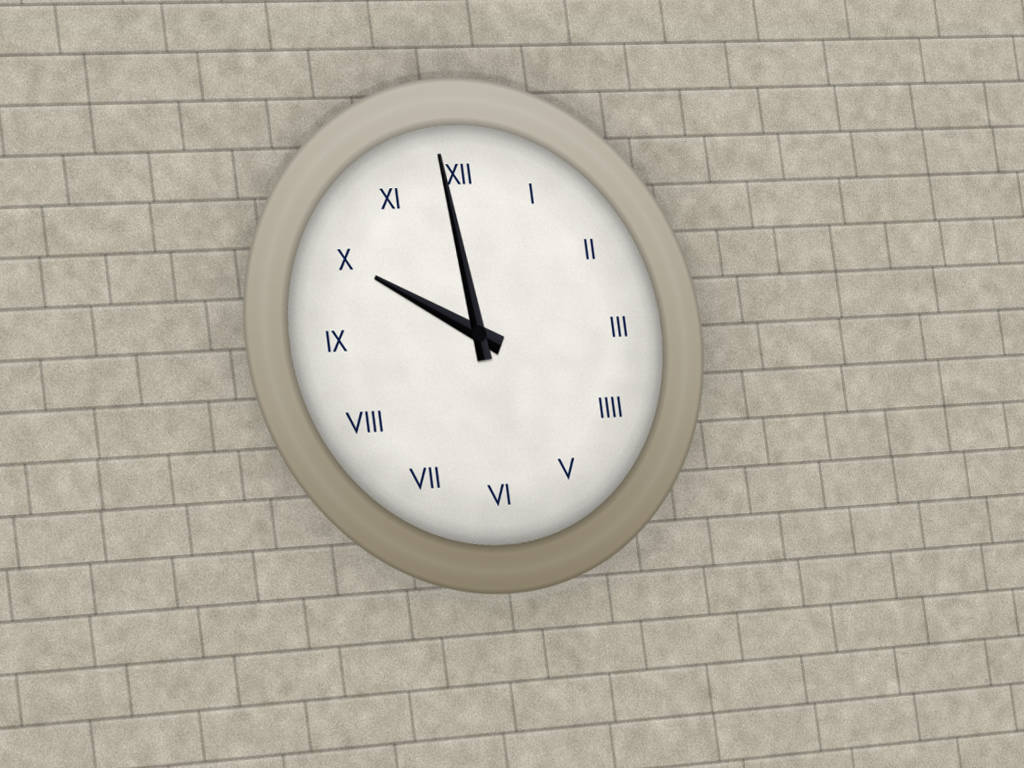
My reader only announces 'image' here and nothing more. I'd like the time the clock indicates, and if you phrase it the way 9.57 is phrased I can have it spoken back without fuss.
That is 9.59
